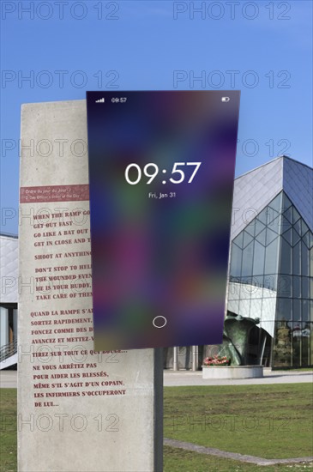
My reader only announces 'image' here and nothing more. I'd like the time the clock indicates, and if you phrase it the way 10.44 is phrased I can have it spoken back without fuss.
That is 9.57
